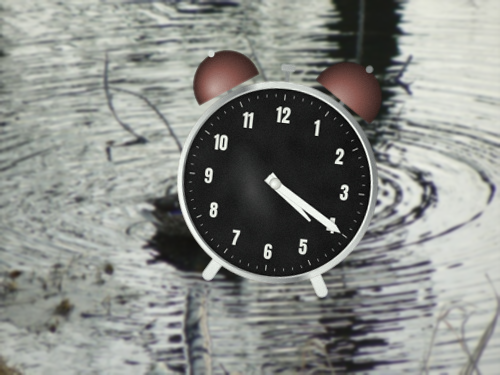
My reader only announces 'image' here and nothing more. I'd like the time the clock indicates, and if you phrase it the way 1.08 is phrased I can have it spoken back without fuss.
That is 4.20
